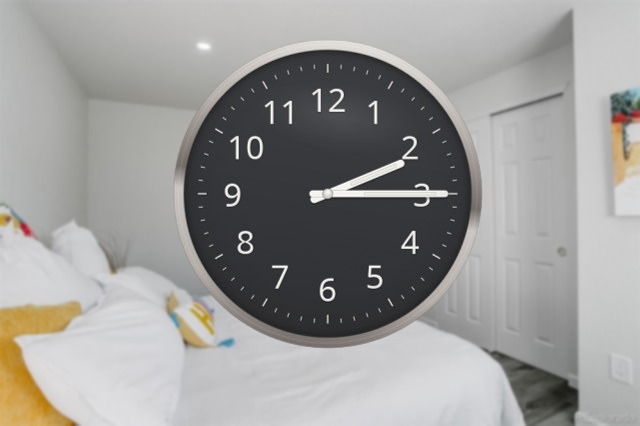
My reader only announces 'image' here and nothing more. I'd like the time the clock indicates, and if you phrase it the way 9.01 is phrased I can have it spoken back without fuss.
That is 2.15
